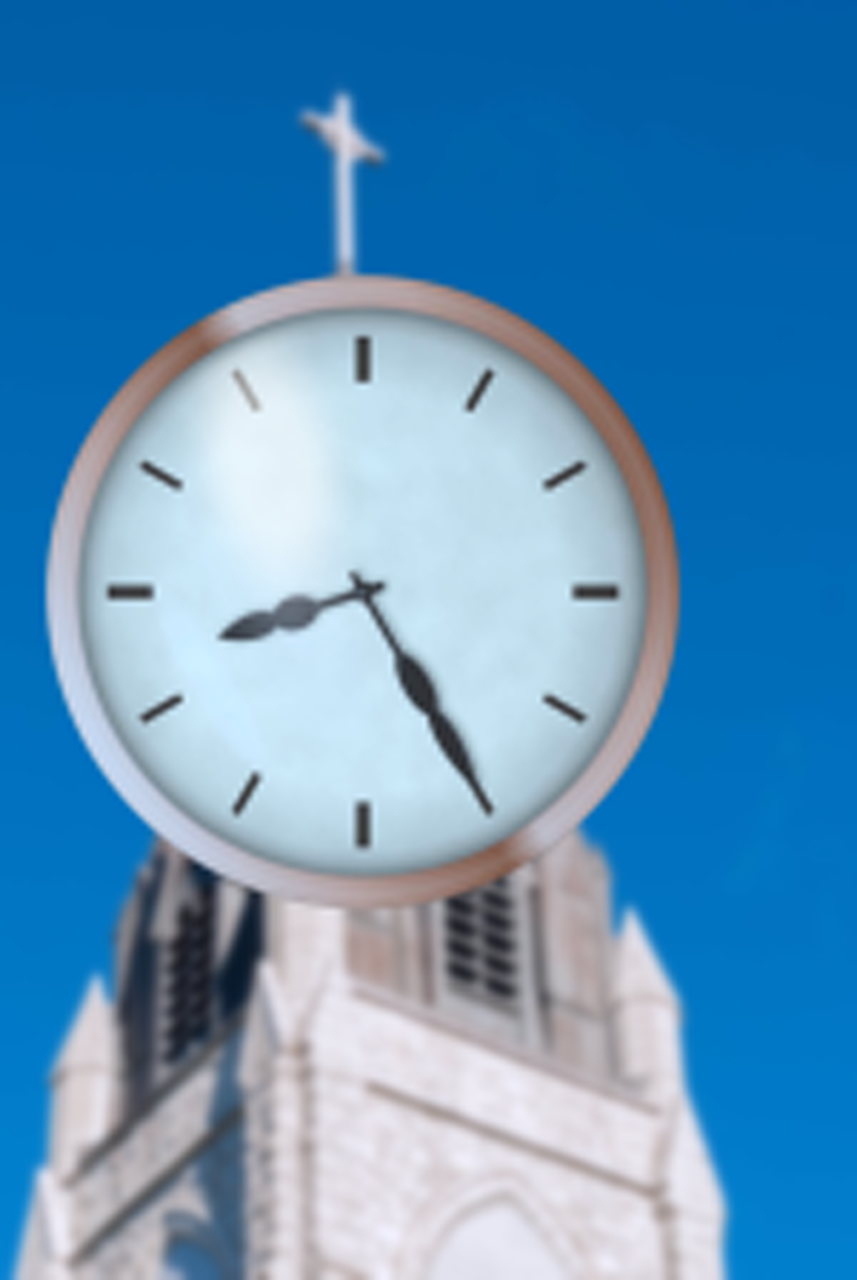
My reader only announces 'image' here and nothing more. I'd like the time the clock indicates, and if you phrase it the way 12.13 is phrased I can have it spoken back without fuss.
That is 8.25
